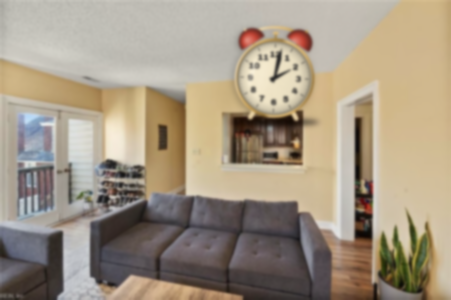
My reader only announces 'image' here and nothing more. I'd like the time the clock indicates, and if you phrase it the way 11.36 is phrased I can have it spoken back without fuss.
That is 2.02
